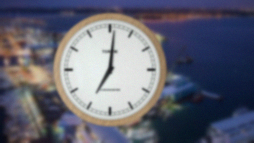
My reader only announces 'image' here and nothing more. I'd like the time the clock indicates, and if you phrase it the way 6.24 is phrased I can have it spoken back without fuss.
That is 7.01
